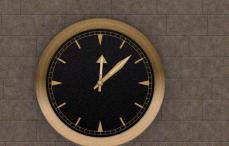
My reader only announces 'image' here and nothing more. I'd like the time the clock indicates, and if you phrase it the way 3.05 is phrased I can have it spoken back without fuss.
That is 12.08
